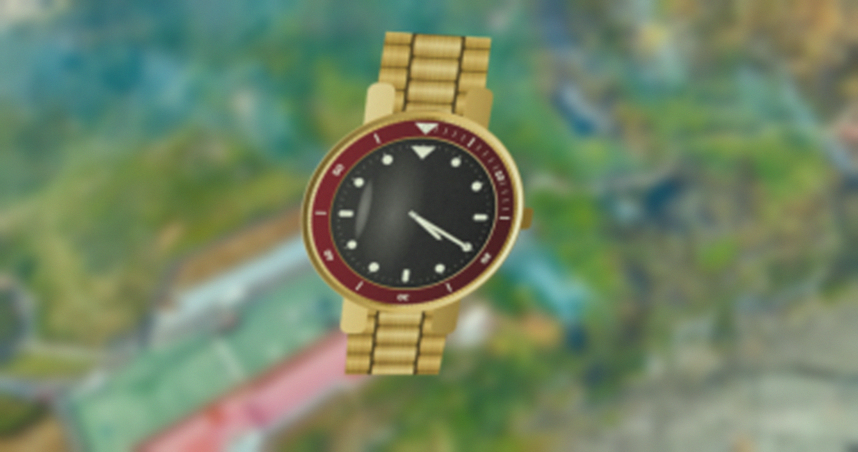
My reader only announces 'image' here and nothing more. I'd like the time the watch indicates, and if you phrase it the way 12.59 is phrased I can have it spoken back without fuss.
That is 4.20
